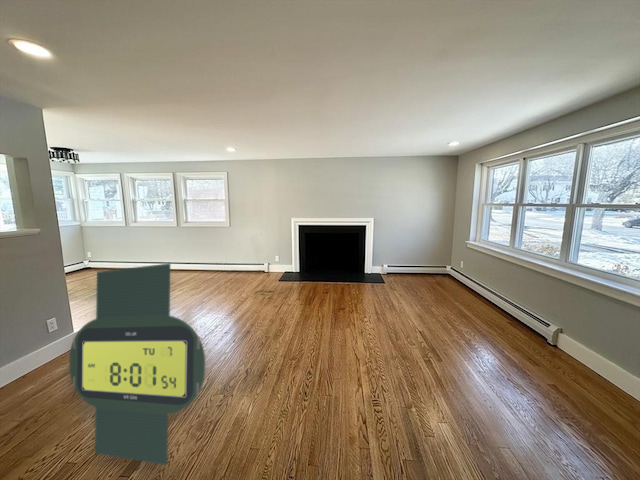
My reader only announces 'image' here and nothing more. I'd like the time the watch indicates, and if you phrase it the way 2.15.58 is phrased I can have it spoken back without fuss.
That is 8.01.54
